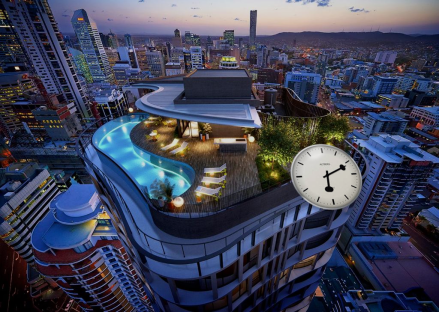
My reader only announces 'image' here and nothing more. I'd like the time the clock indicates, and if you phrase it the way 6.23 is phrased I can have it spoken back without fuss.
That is 6.11
